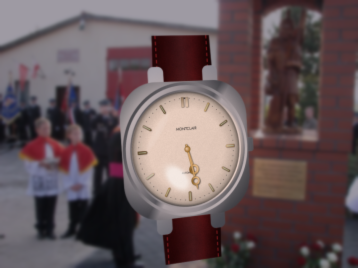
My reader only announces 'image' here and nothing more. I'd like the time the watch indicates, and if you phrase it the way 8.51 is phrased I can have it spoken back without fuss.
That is 5.28
